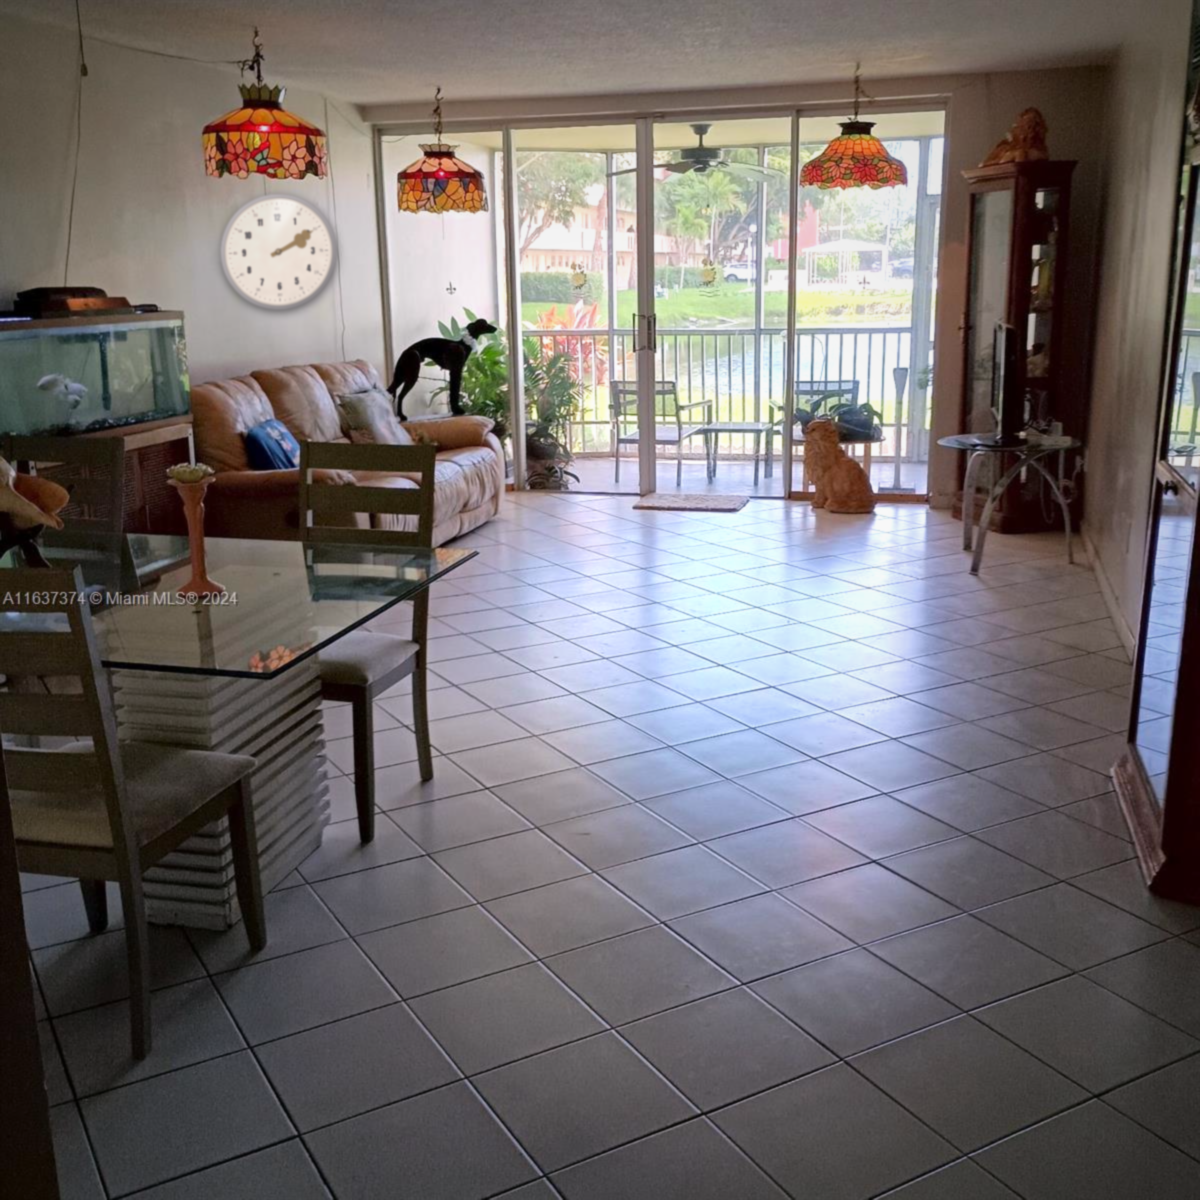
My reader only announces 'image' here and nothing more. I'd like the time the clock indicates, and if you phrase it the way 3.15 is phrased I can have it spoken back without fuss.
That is 2.10
